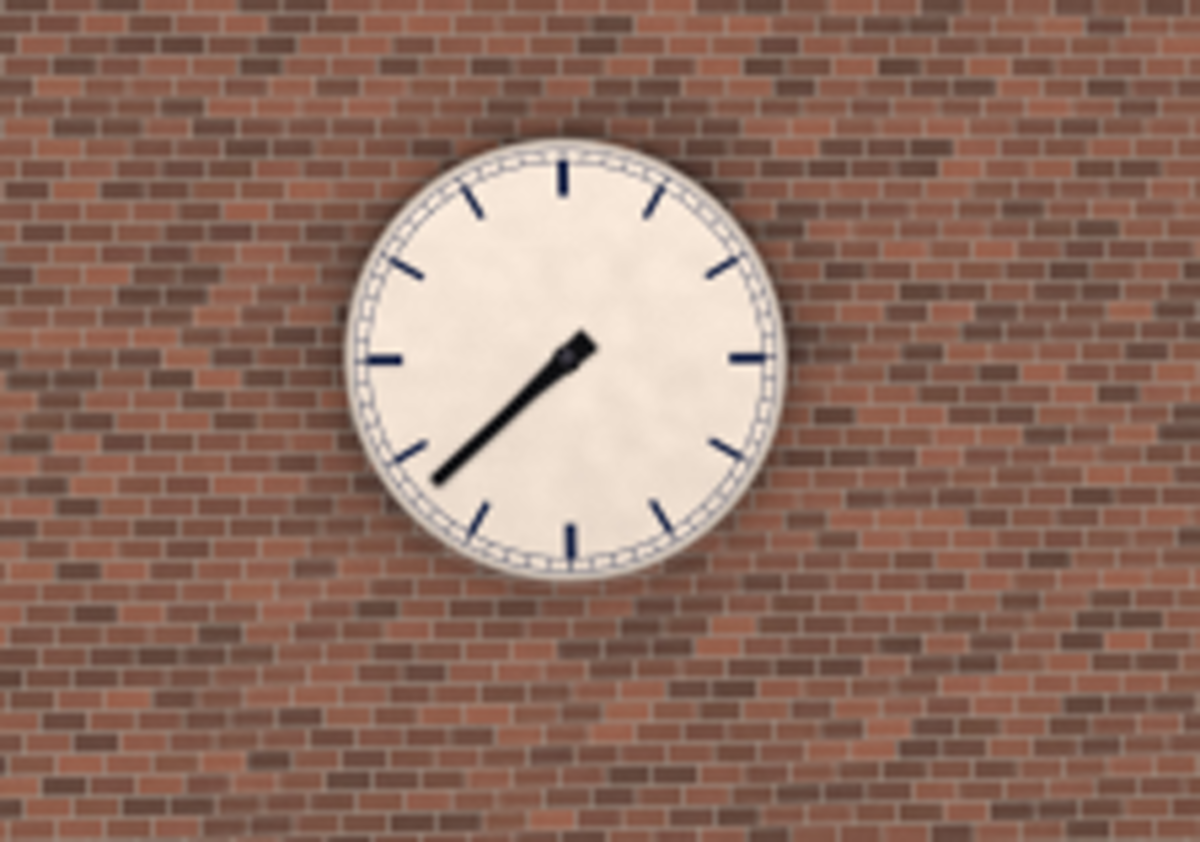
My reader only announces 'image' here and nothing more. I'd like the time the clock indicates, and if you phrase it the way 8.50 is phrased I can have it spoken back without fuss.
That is 7.38
